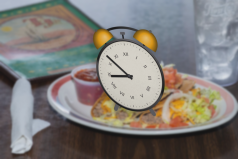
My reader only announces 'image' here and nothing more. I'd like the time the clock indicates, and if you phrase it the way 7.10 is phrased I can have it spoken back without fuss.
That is 8.52
